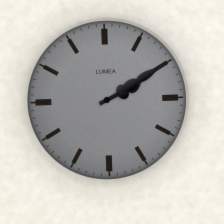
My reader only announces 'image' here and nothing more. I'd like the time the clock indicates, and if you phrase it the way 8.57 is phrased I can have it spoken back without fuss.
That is 2.10
